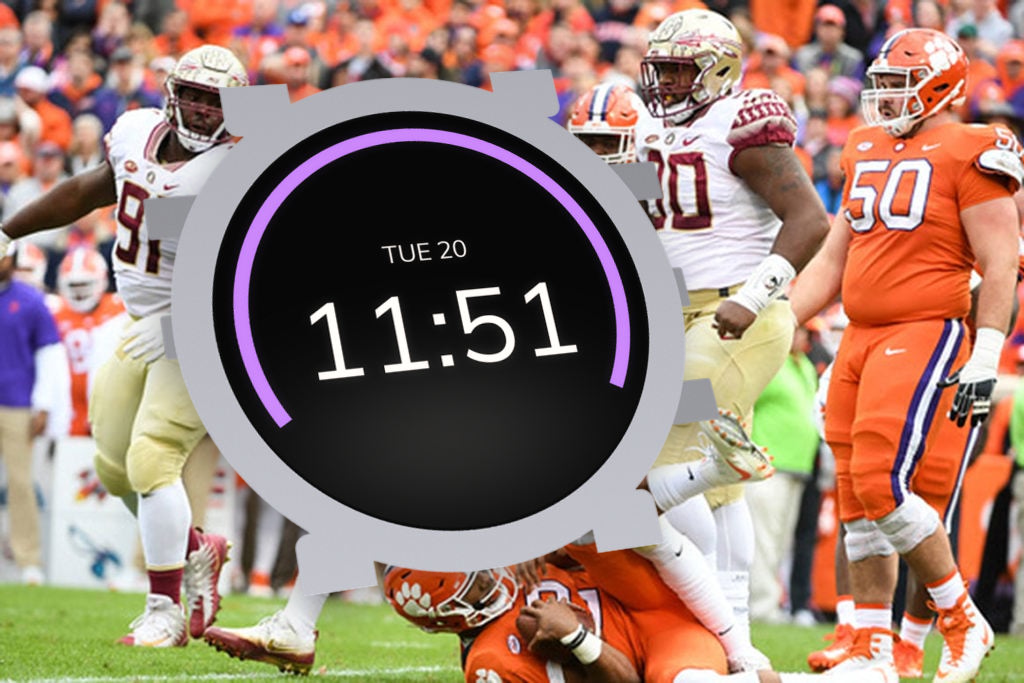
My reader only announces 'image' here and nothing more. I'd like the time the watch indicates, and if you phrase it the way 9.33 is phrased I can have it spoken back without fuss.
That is 11.51
